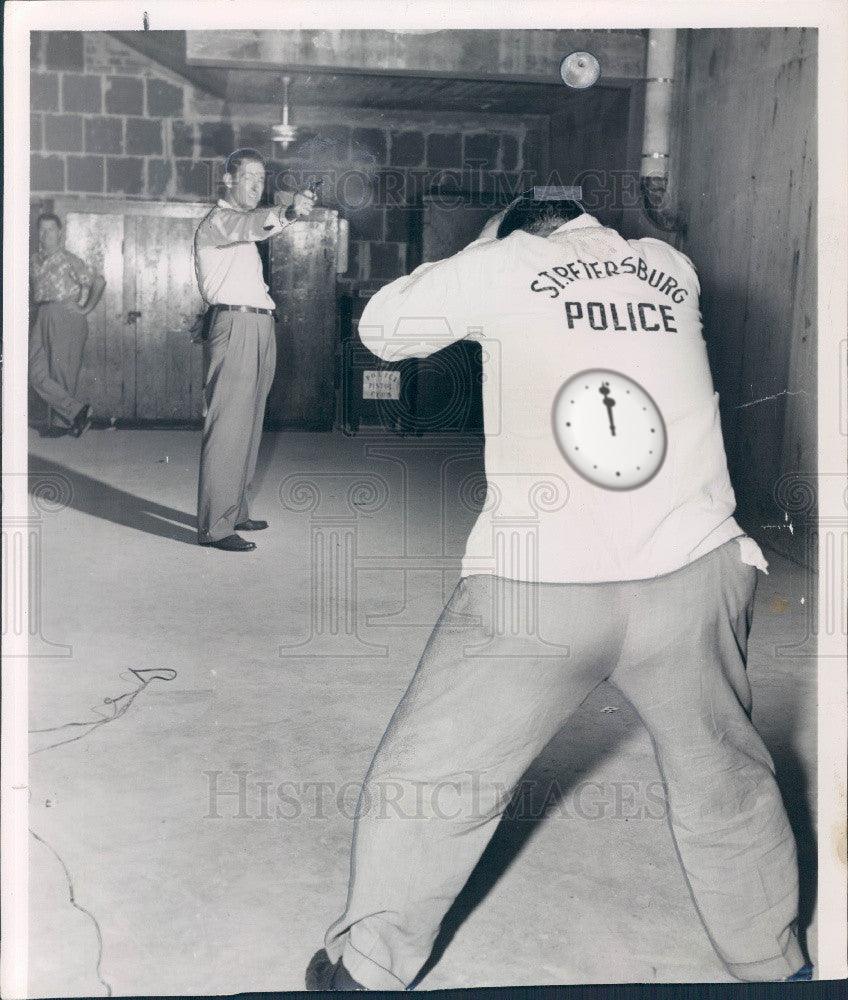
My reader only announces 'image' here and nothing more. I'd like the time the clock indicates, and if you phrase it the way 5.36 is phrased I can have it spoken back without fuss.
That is 11.59
